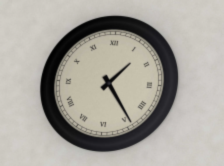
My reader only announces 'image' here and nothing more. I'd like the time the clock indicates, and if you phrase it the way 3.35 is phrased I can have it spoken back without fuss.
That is 1.24
